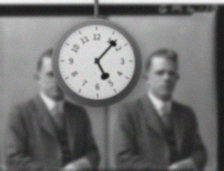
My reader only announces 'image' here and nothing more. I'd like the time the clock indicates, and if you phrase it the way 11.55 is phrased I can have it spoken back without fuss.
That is 5.07
